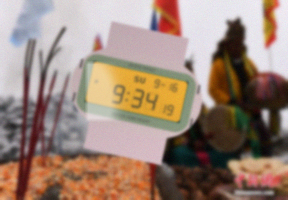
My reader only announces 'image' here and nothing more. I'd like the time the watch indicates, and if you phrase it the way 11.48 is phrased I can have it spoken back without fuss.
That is 9.34
